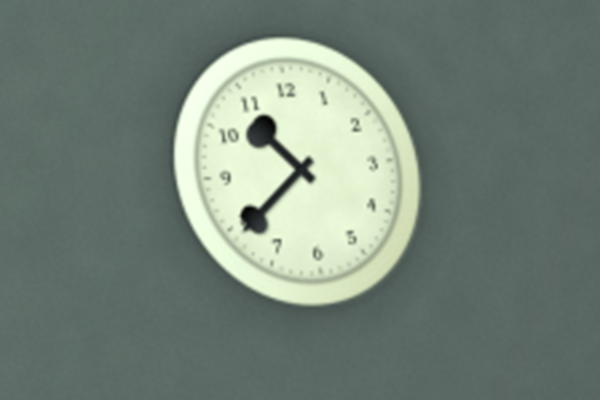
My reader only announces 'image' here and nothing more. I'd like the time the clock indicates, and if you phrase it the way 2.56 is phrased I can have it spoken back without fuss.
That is 10.39
